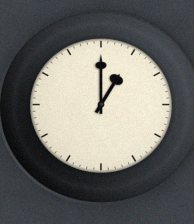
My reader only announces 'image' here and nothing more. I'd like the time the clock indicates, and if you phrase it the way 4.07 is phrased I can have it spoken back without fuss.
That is 1.00
